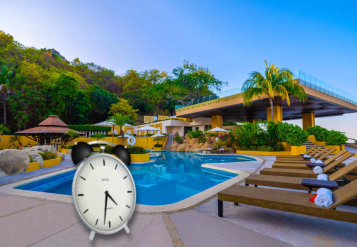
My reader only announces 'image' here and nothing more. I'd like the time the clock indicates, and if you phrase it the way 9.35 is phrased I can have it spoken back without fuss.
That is 4.32
